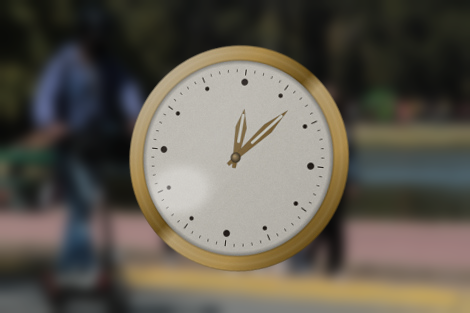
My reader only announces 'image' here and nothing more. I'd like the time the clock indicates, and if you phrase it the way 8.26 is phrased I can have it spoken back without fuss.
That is 12.07
